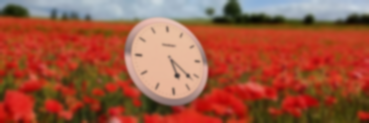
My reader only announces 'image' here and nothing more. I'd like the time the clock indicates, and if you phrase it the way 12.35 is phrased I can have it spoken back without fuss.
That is 5.22
